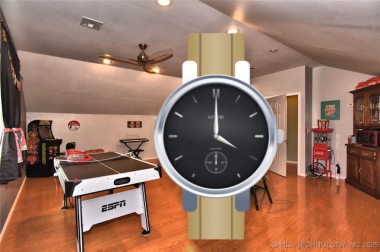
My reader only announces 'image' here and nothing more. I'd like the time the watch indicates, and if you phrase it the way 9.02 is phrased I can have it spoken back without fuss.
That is 4.00
